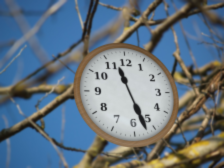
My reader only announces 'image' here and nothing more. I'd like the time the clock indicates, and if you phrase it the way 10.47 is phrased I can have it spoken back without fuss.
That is 11.27
